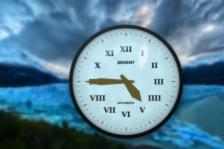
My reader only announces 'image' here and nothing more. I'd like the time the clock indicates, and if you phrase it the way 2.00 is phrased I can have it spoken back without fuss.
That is 4.45
